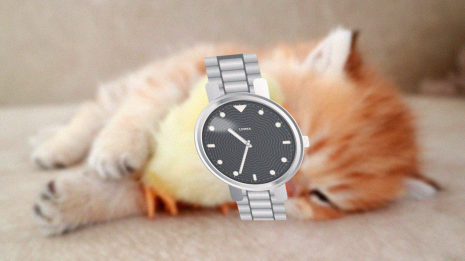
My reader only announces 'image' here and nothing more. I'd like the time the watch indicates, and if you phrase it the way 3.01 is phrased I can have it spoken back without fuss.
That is 10.34
